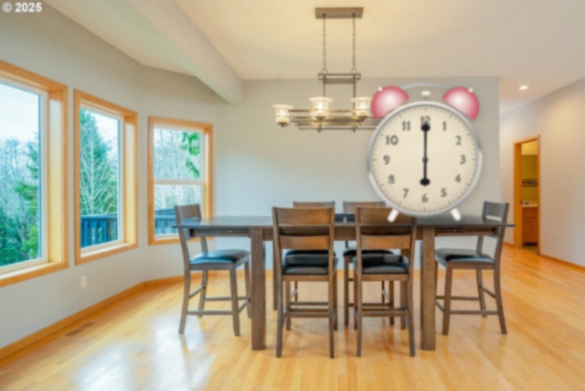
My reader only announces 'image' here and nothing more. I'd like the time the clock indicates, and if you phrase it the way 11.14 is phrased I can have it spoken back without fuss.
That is 6.00
